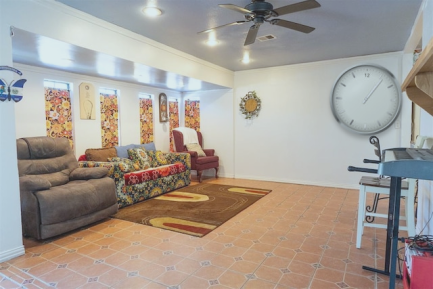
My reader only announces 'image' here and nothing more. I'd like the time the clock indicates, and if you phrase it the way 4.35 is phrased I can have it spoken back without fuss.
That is 1.06
